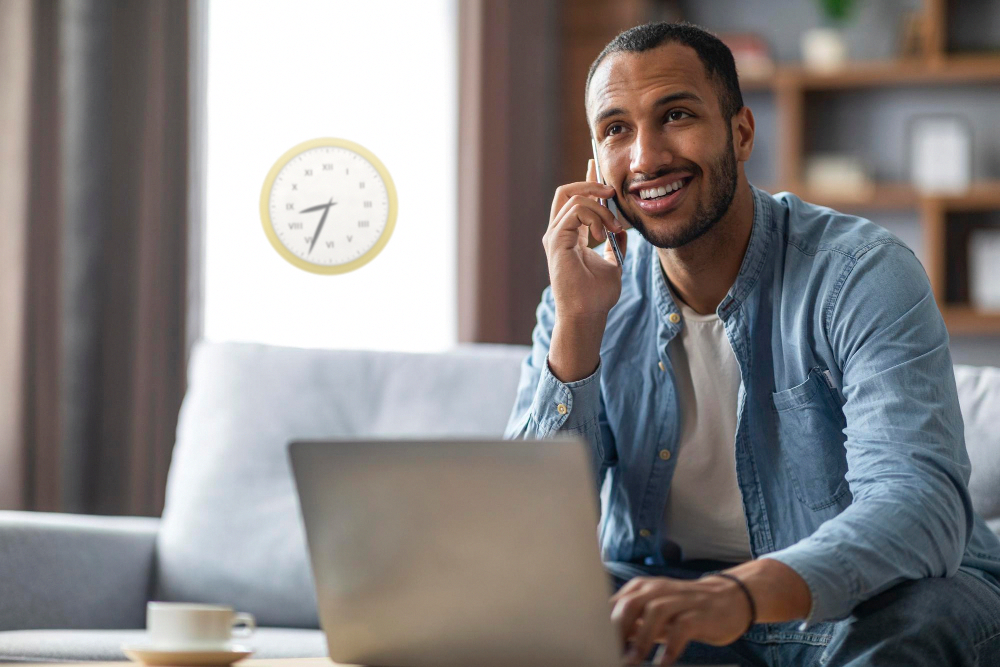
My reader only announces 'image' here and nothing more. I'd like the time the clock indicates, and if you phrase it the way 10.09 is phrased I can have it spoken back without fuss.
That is 8.34
